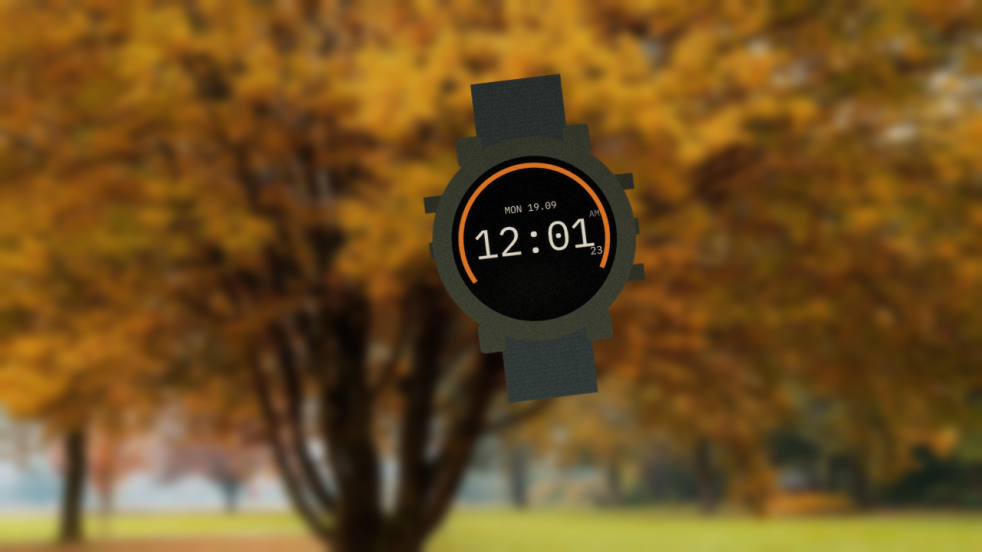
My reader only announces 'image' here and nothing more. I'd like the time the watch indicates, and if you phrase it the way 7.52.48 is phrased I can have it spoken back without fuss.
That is 12.01.23
